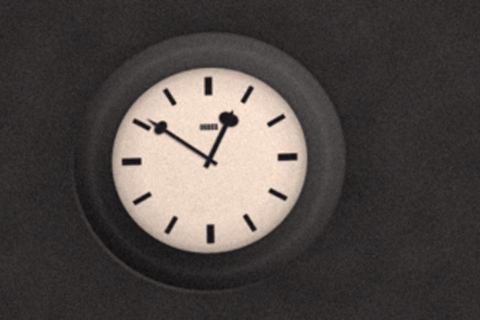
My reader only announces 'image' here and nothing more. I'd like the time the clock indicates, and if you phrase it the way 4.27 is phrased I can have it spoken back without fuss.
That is 12.51
